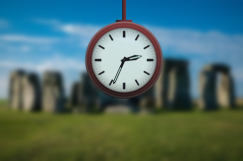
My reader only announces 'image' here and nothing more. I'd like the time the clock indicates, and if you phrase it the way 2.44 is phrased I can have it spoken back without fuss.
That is 2.34
